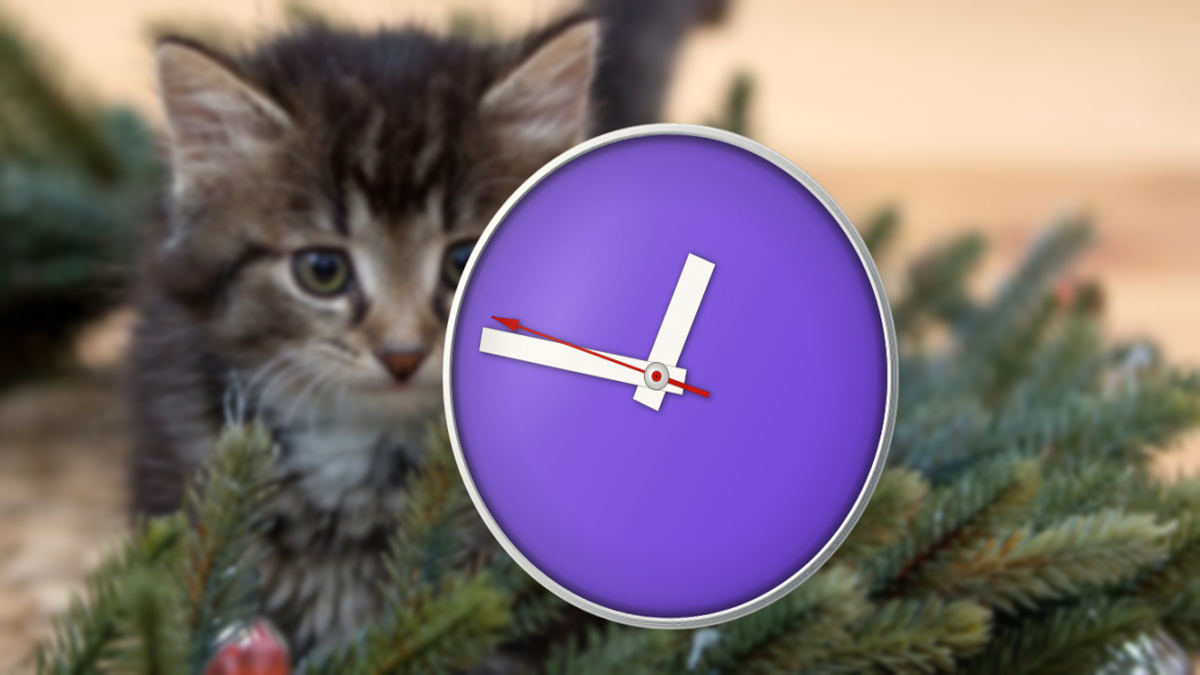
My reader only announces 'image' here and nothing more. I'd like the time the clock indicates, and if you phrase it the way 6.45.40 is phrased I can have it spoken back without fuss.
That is 12.46.48
